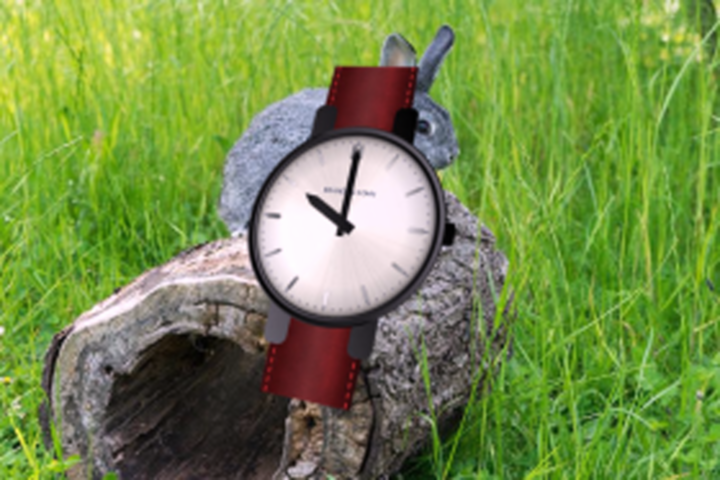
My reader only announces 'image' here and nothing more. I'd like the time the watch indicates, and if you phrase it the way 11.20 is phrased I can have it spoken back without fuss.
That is 10.00
